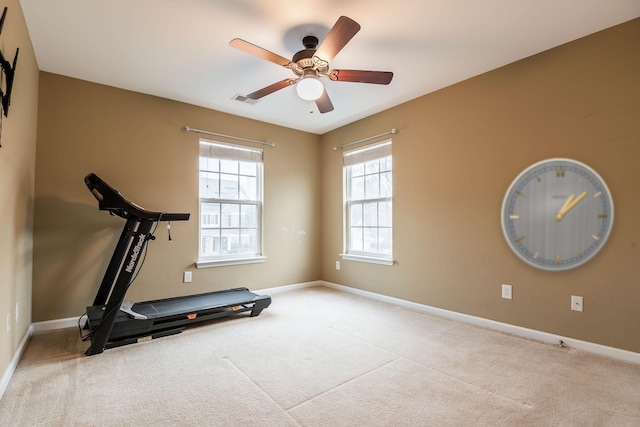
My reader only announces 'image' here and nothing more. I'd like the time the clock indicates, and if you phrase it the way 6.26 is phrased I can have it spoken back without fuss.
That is 1.08
